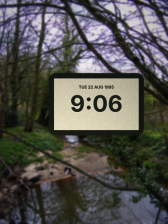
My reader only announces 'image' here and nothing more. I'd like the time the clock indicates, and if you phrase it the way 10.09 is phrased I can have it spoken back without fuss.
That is 9.06
